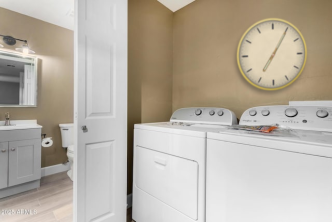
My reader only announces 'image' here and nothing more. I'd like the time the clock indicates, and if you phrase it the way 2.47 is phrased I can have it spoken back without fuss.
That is 7.05
